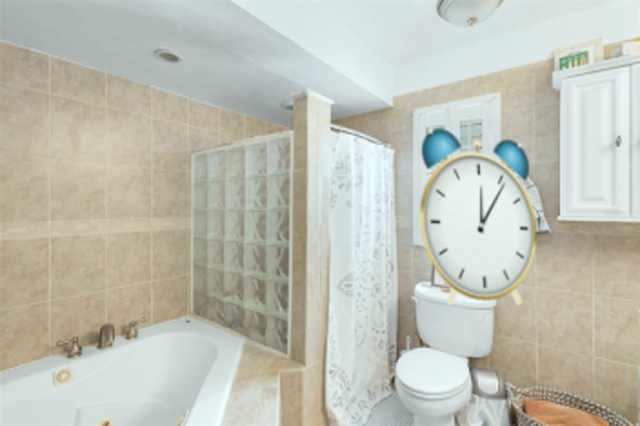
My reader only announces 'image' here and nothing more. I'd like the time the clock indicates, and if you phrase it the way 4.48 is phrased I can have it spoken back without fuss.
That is 12.06
